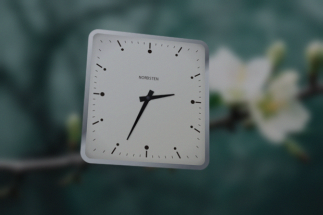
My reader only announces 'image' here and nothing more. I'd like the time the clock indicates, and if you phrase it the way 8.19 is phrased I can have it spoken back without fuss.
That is 2.34
